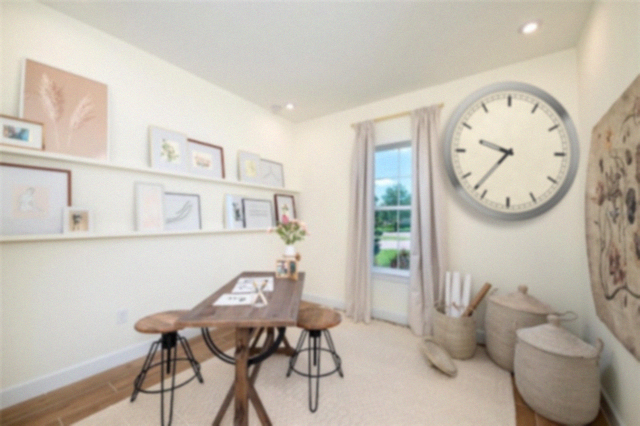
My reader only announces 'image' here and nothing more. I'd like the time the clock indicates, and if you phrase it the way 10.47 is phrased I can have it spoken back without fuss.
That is 9.37
